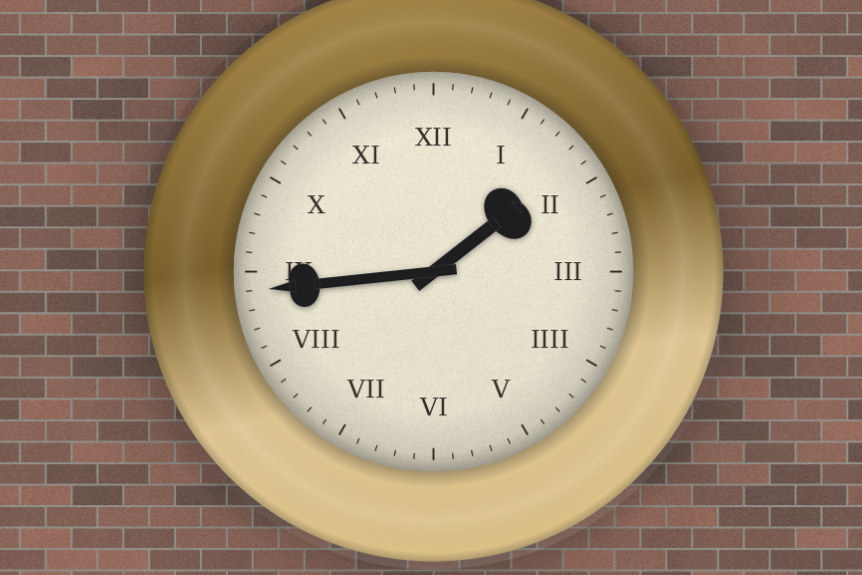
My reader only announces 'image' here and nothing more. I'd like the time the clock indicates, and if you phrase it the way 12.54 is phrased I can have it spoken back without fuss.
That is 1.44
